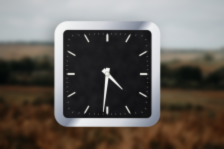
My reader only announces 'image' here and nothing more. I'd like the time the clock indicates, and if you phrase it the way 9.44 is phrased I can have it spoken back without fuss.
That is 4.31
